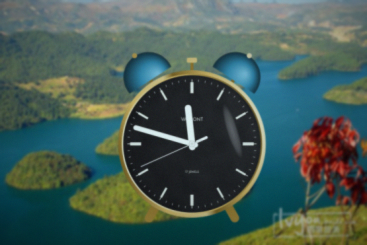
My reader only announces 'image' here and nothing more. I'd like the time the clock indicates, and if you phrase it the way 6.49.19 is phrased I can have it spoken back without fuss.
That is 11.47.41
